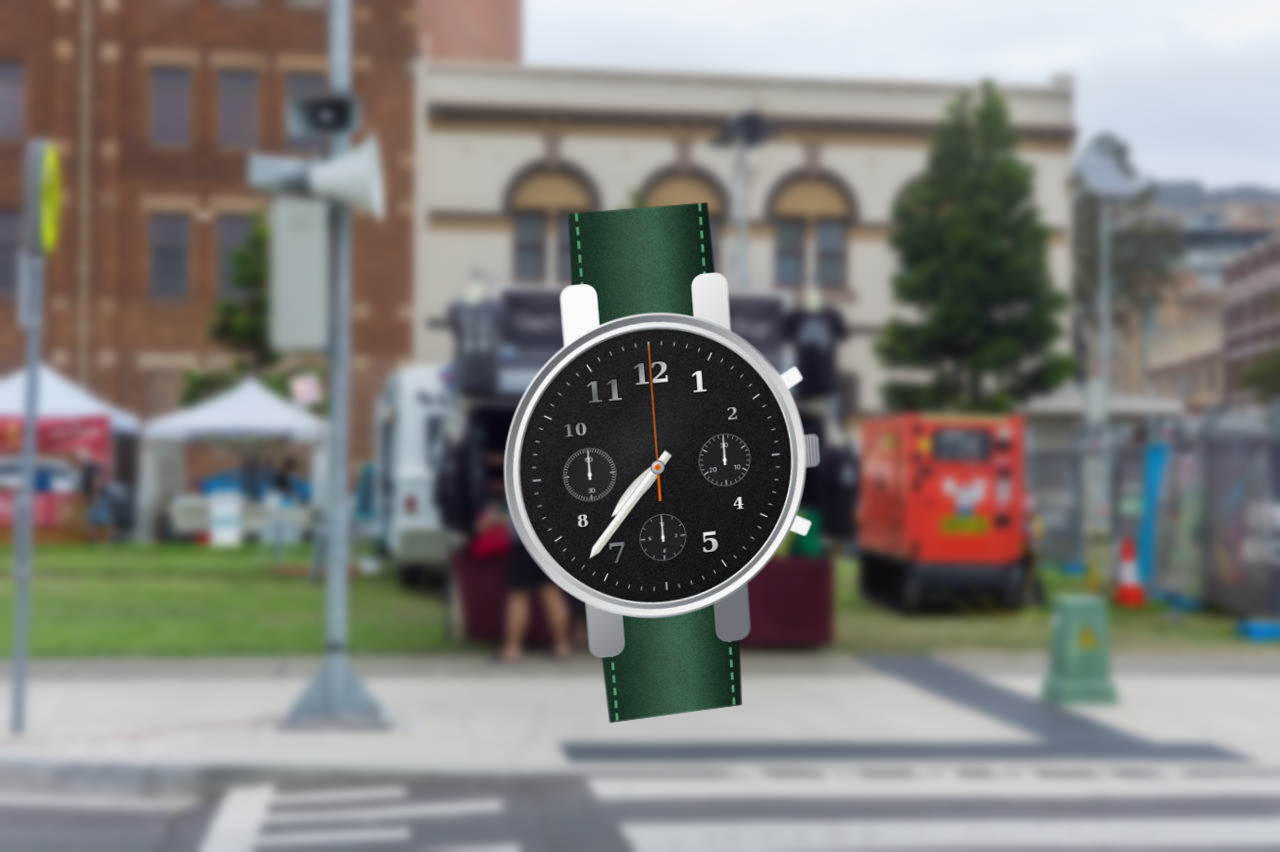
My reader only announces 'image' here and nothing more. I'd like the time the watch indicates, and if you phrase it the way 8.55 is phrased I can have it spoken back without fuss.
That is 7.37
